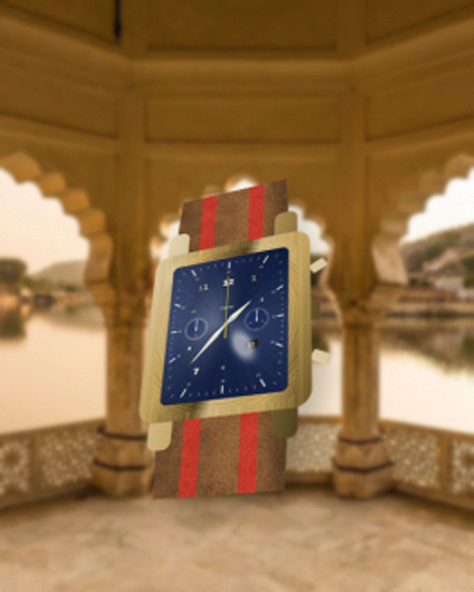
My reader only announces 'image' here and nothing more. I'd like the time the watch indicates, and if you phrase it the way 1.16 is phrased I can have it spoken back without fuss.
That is 1.37
